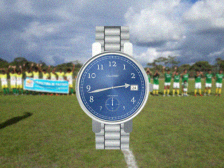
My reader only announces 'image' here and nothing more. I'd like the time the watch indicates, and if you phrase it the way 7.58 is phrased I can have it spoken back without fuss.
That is 2.43
